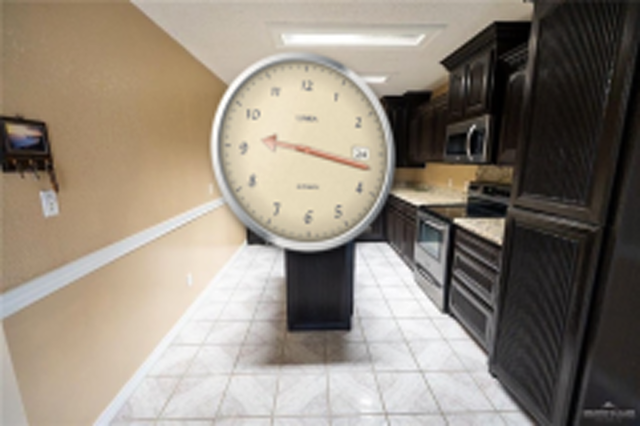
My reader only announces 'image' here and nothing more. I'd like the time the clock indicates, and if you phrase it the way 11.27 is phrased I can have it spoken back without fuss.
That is 9.17
